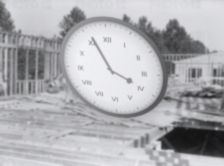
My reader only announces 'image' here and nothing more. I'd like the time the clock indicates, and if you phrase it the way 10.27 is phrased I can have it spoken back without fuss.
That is 3.56
